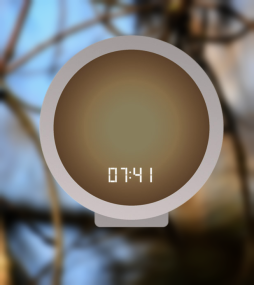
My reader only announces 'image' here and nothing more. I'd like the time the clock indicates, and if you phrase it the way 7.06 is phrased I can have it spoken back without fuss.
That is 7.41
